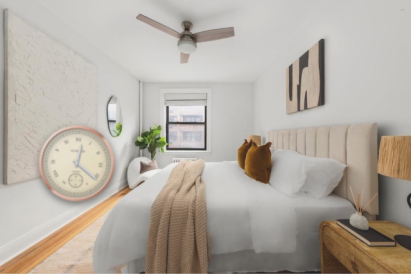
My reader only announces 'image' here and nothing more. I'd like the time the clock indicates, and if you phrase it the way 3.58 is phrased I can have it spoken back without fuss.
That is 12.21
